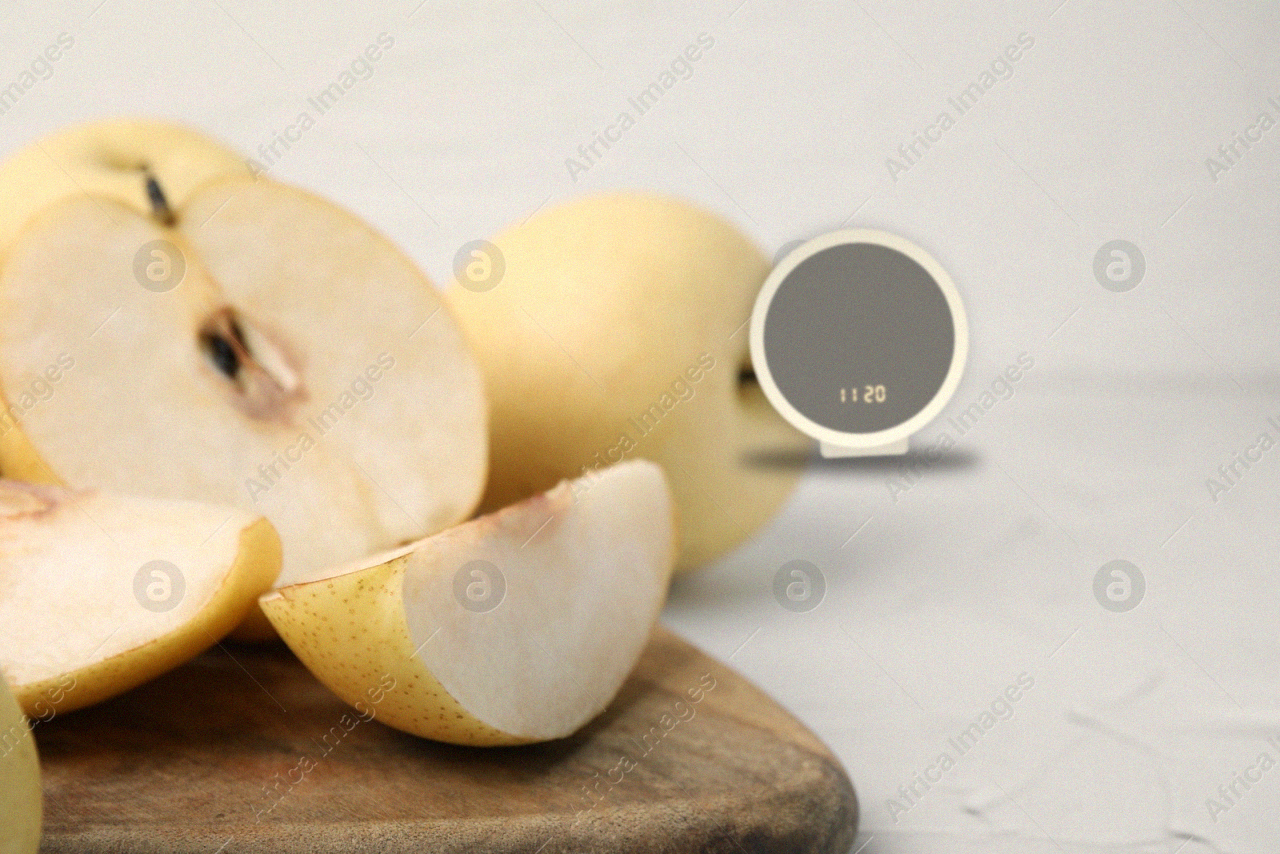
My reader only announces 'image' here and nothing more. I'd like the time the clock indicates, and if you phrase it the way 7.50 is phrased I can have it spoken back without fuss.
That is 11.20
